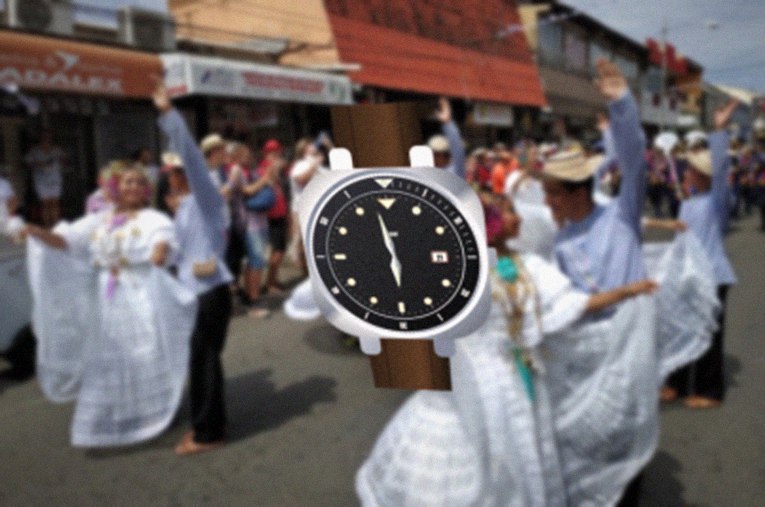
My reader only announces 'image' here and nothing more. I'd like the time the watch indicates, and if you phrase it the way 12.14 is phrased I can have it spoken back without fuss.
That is 5.58
